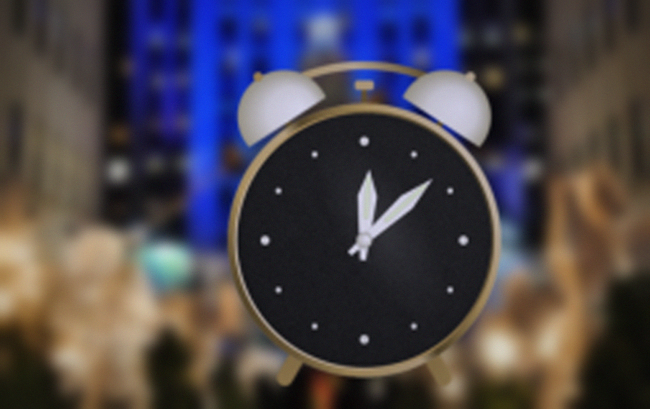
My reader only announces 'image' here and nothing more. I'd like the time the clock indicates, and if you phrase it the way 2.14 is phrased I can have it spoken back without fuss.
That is 12.08
